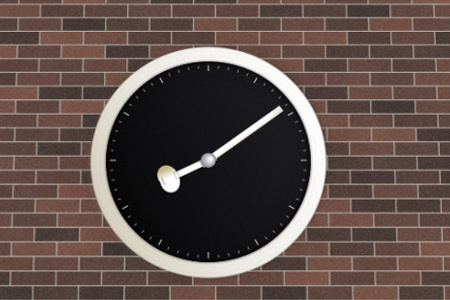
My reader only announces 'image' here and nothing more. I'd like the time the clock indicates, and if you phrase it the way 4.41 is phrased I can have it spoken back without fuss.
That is 8.09
